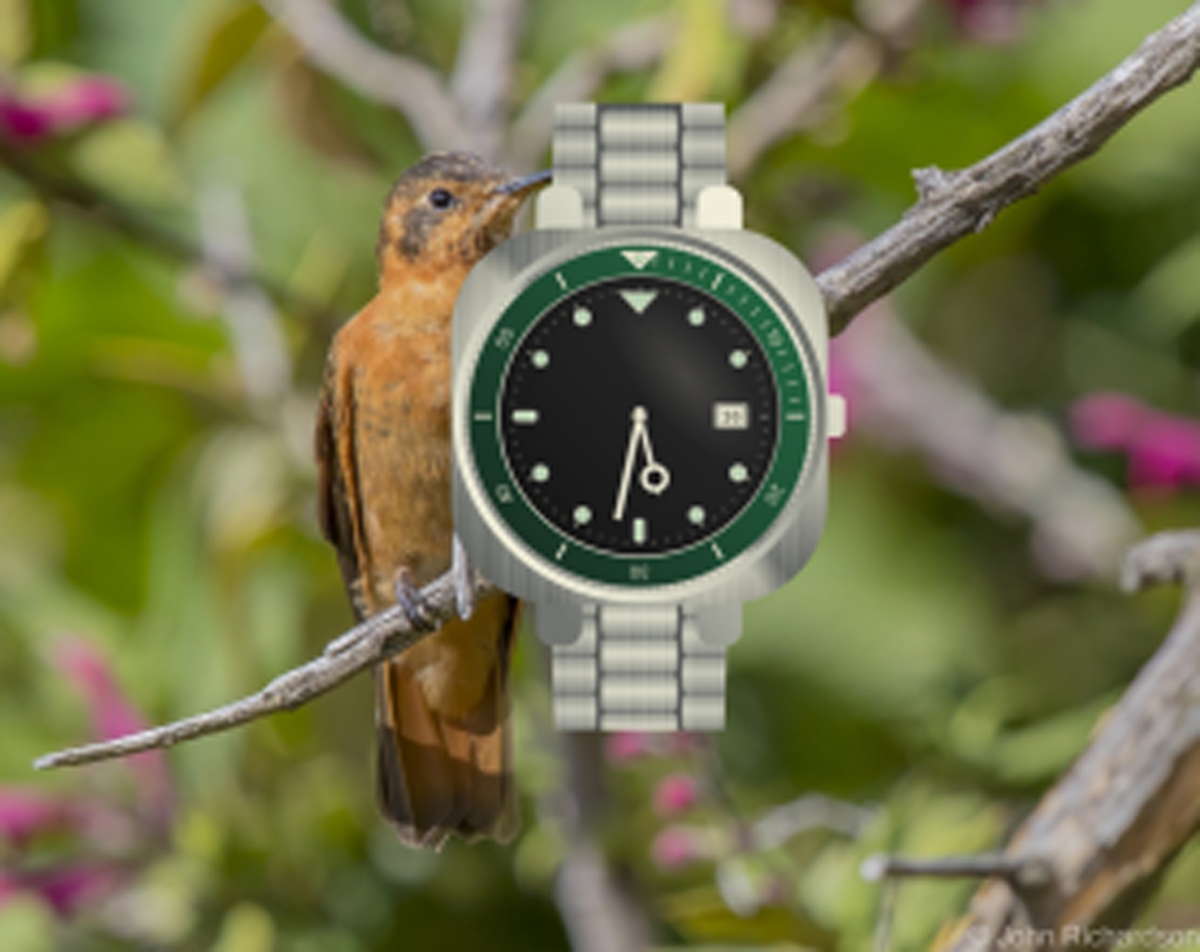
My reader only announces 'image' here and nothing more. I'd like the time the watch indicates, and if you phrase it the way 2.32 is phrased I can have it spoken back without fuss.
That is 5.32
